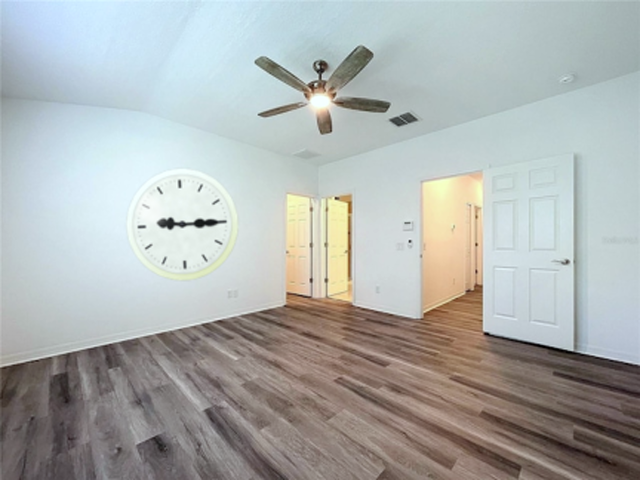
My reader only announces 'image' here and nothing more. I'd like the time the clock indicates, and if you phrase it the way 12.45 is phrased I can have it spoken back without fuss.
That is 9.15
